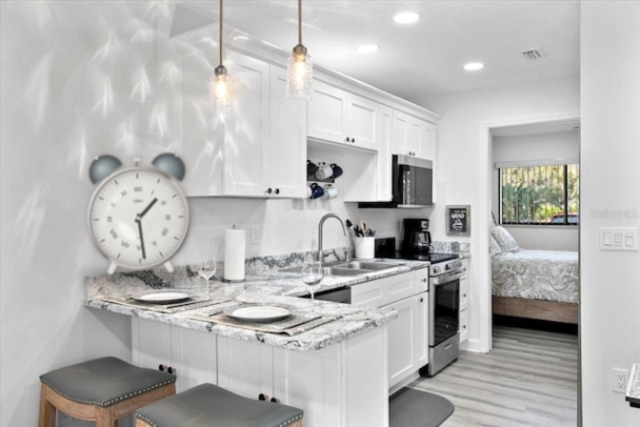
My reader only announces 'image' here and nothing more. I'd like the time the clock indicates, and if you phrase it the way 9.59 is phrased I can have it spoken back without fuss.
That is 1.29
